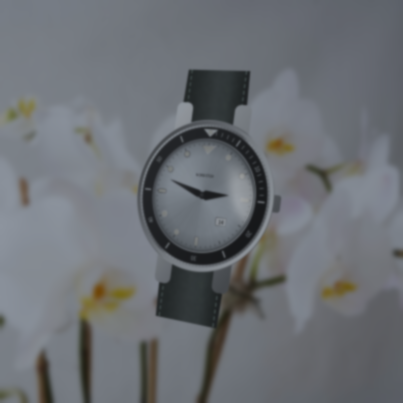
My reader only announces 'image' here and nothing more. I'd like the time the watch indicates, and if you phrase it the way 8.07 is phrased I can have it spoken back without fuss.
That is 2.48
